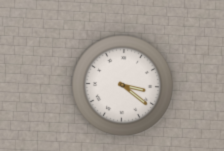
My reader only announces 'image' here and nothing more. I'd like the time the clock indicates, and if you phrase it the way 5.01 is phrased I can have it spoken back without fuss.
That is 3.21
